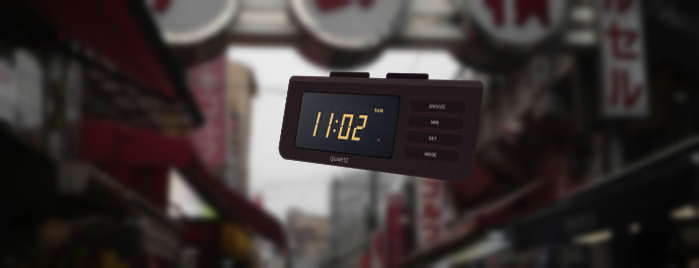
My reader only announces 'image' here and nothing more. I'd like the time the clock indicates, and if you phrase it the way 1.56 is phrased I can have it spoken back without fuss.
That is 11.02
